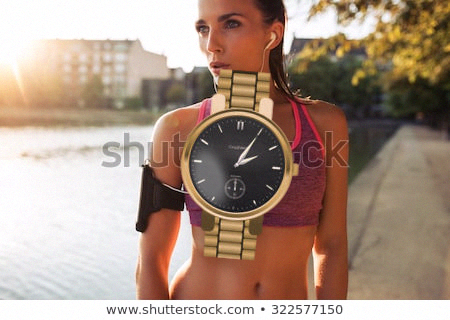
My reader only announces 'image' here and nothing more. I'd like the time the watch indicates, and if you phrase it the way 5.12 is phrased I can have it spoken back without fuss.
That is 2.05
